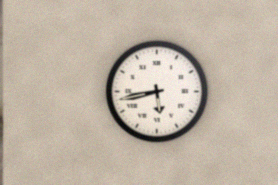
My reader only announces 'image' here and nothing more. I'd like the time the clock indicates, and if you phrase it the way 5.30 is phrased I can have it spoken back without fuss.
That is 5.43
